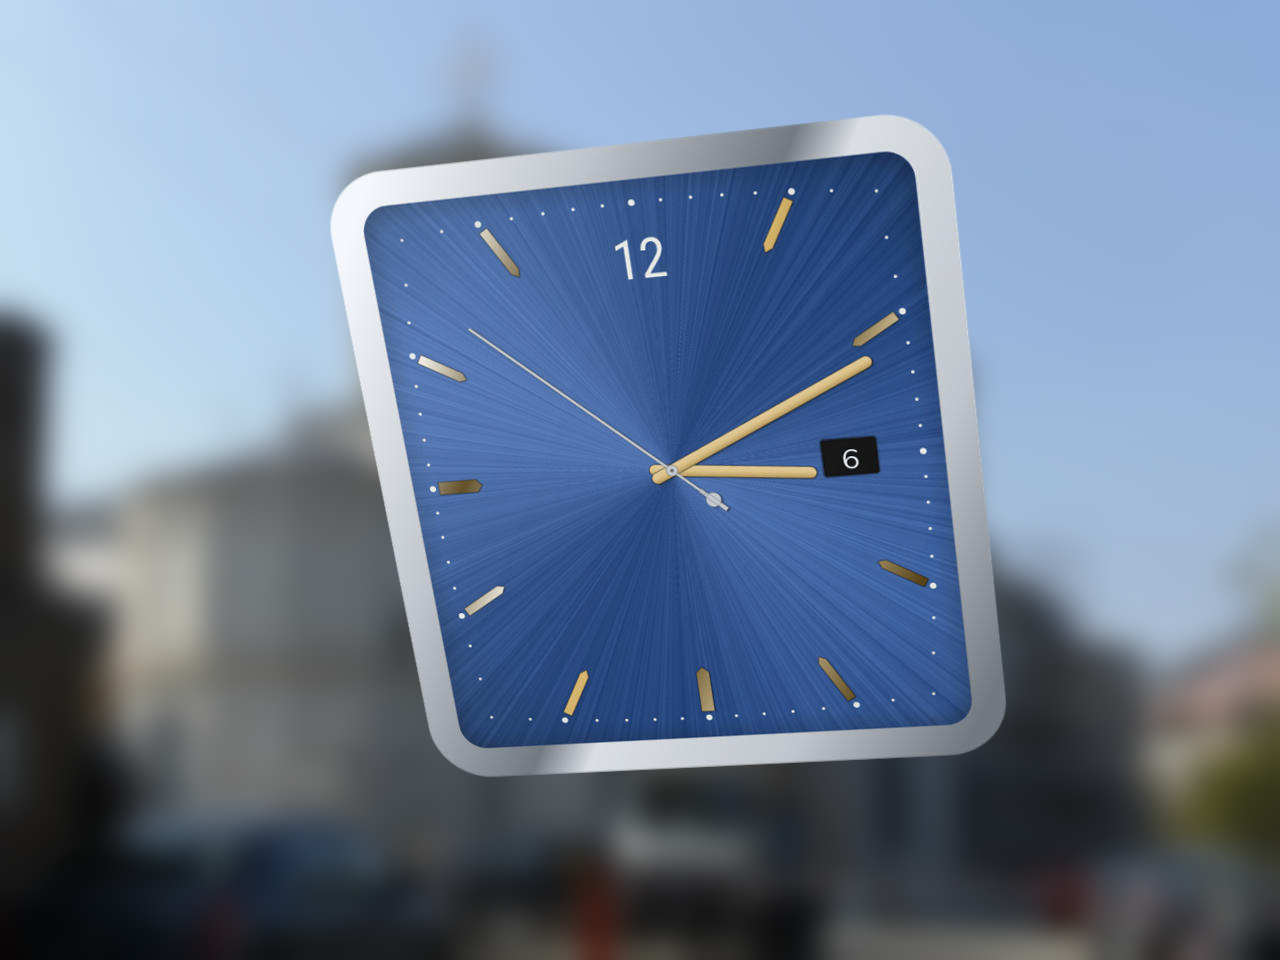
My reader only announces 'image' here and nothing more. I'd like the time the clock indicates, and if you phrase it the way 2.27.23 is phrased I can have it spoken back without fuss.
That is 3.10.52
